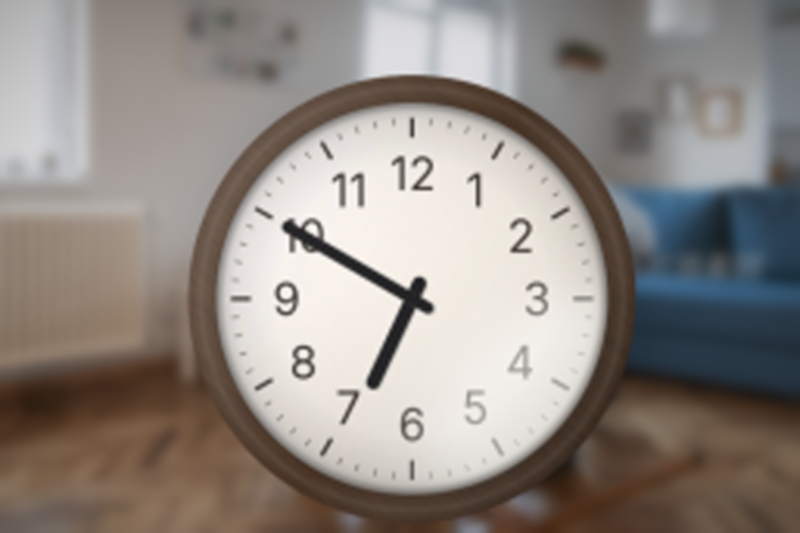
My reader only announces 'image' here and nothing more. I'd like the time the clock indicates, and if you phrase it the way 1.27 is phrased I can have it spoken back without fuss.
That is 6.50
